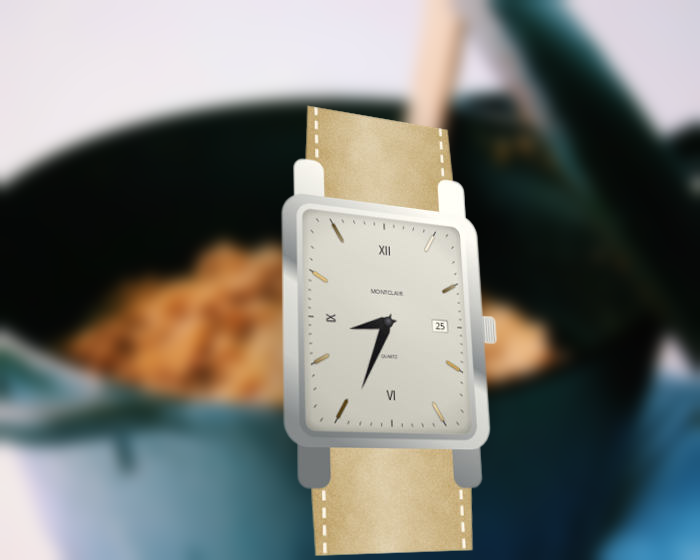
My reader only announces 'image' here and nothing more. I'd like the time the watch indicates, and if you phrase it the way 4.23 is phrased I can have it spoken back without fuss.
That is 8.34
